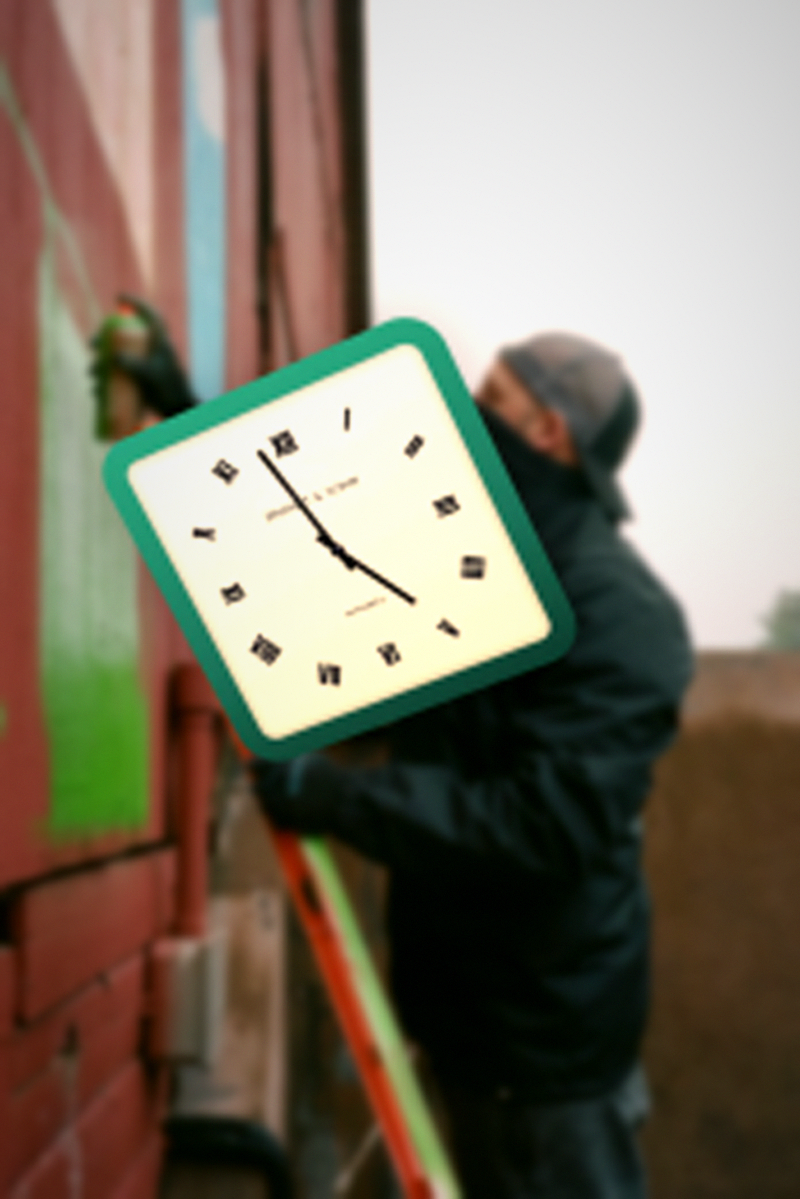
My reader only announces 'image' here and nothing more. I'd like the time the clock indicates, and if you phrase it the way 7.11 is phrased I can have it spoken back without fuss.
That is 4.58
